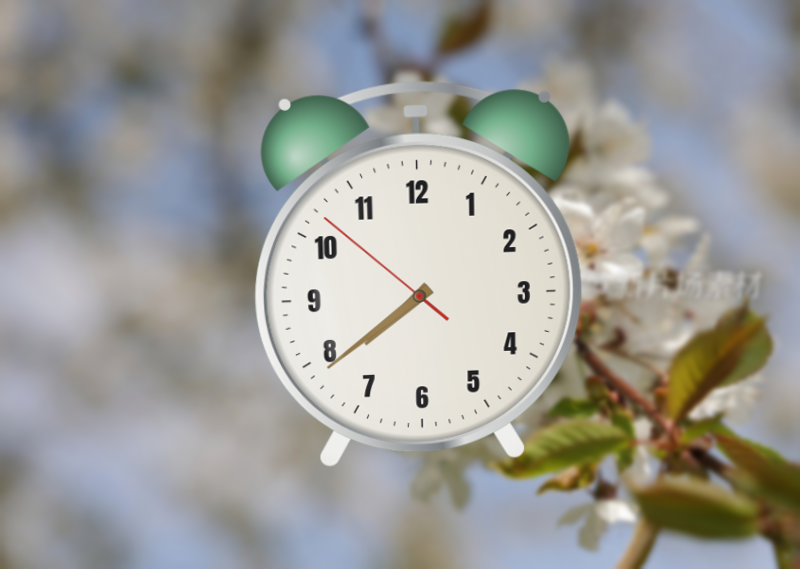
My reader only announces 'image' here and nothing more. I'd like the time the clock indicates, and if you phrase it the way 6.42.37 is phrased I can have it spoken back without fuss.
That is 7.38.52
